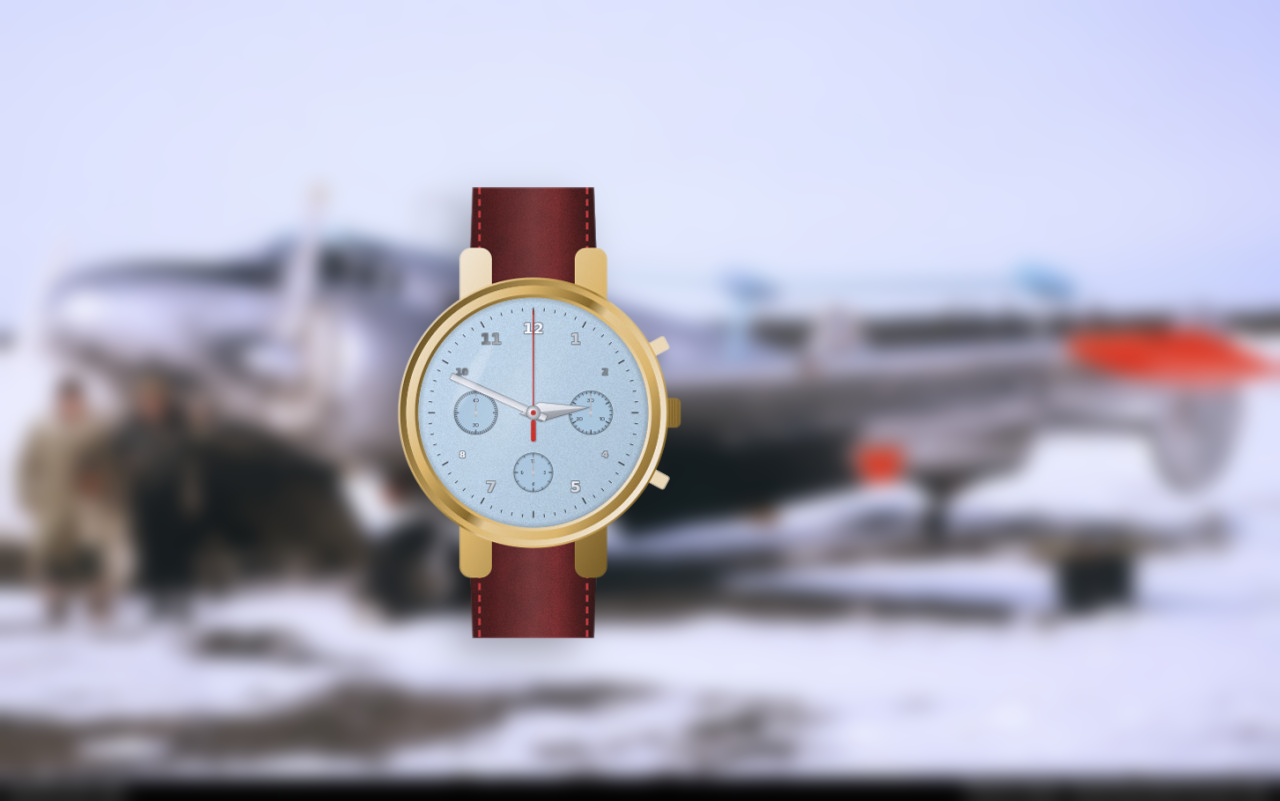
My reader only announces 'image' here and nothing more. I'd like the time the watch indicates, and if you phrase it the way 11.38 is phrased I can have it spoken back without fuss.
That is 2.49
